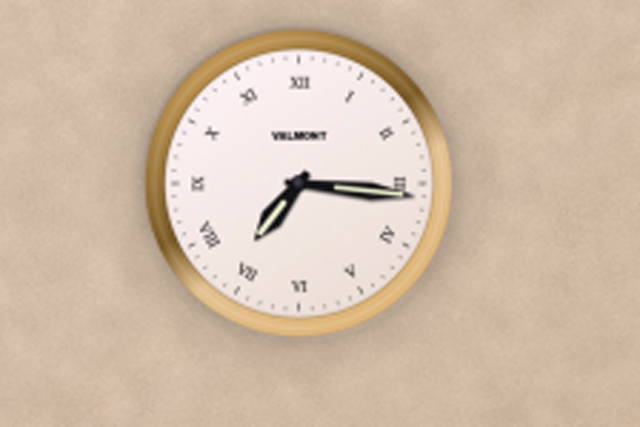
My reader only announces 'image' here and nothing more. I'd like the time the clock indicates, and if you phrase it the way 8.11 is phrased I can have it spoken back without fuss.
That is 7.16
